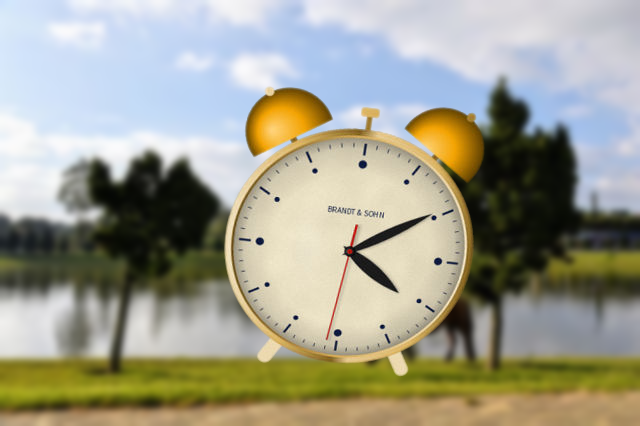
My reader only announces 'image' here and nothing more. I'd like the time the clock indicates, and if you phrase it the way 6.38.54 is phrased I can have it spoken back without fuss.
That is 4.09.31
